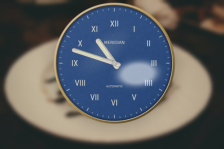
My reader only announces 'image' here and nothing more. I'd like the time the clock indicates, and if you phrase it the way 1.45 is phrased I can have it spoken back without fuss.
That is 10.48
